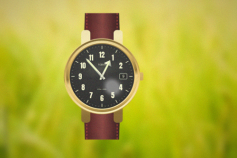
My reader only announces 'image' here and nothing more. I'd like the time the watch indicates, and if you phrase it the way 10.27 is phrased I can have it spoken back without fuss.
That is 12.53
